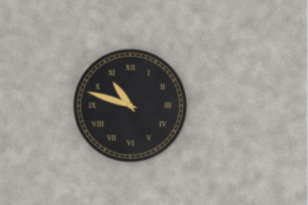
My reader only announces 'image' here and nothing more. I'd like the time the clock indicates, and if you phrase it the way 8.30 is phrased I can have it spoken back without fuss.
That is 10.48
